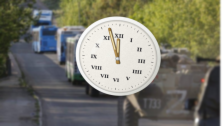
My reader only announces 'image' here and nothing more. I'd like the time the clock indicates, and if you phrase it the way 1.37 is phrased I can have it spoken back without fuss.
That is 11.57
